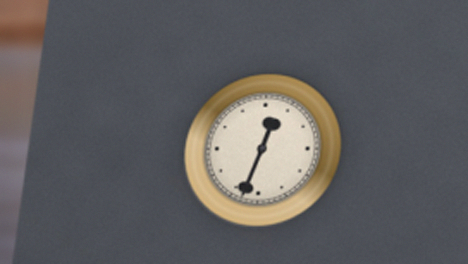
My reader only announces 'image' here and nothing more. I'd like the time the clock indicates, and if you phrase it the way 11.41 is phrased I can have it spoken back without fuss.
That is 12.33
